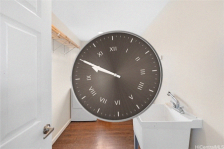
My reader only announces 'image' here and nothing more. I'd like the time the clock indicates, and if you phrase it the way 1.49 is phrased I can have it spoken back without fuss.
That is 9.50
